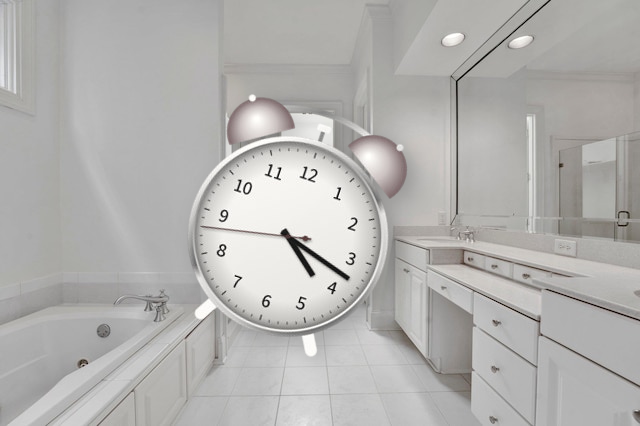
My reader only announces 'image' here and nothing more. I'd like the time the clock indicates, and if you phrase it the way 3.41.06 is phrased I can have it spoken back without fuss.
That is 4.17.43
